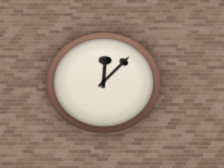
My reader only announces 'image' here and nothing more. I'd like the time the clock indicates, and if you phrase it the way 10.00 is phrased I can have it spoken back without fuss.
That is 12.07
